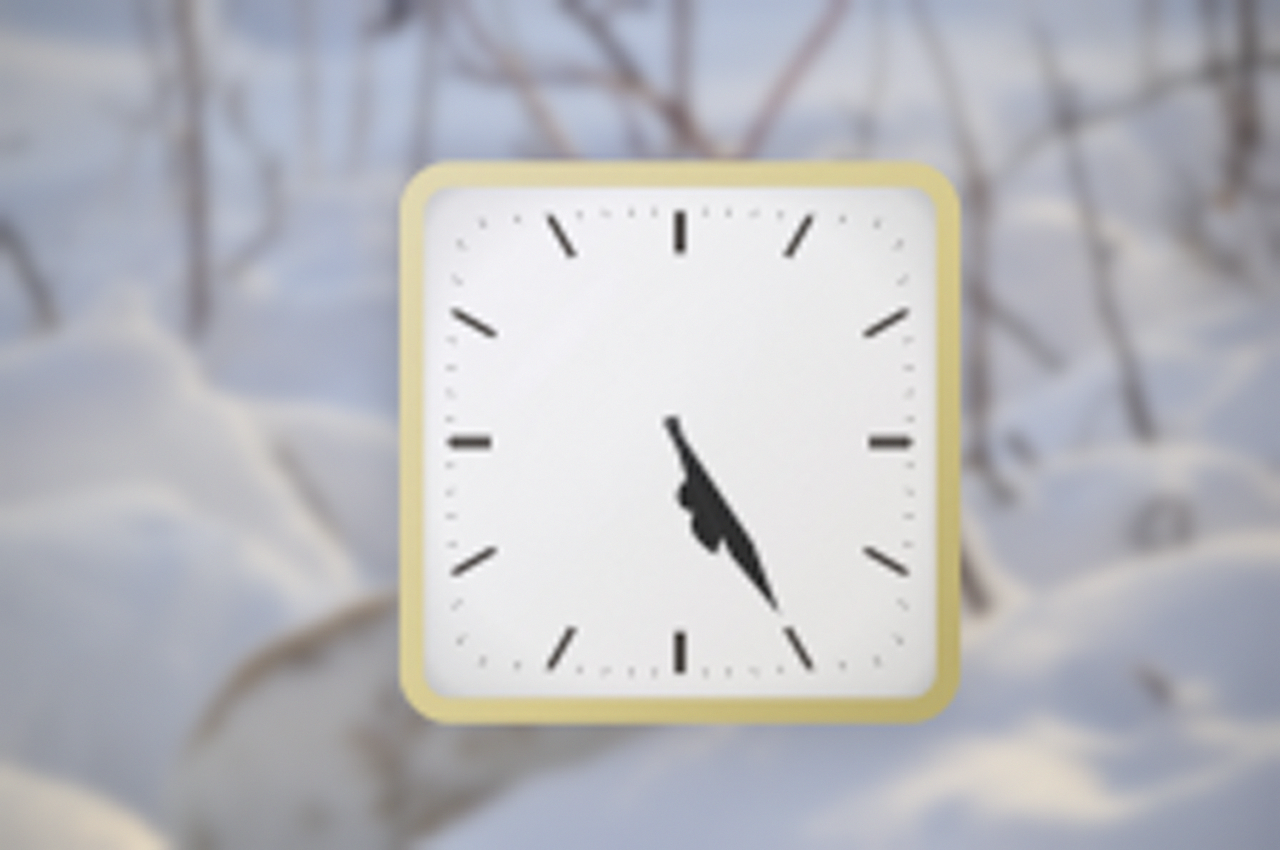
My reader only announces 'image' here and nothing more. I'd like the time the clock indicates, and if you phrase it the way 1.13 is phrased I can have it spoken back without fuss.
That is 5.25
